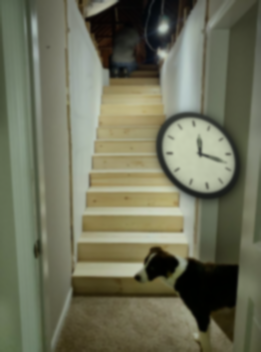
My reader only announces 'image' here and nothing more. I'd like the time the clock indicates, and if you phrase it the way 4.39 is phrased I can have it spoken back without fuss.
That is 12.18
